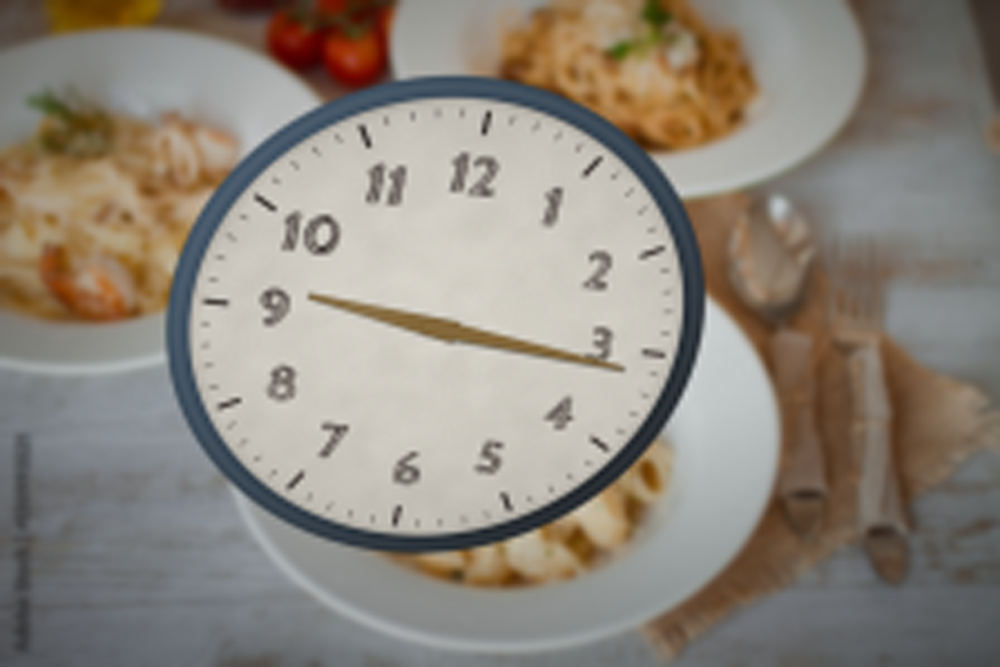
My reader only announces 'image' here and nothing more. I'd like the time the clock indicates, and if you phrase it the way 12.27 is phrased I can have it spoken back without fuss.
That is 9.16
